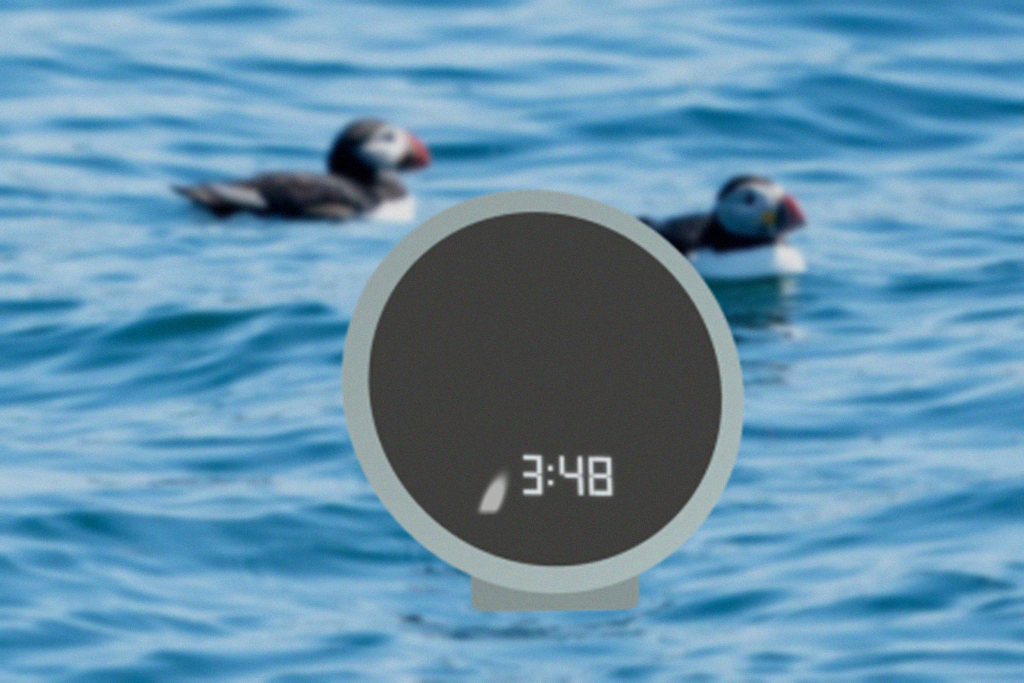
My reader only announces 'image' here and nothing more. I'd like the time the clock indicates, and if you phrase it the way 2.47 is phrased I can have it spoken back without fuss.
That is 3.48
